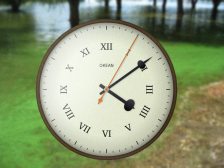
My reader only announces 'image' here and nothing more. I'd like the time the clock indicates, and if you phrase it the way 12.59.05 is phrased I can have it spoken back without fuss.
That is 4.09.05
